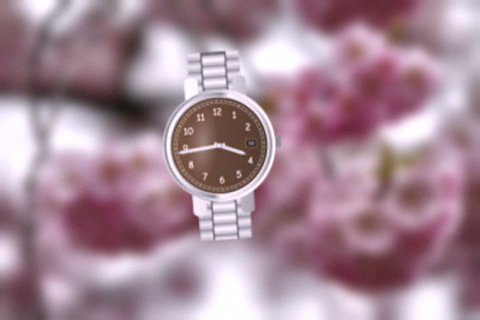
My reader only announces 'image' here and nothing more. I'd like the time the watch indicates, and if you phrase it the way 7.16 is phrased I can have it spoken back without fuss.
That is 3.44
